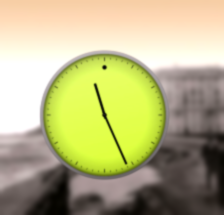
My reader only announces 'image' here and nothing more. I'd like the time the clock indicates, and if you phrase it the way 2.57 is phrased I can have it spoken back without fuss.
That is 11.26
